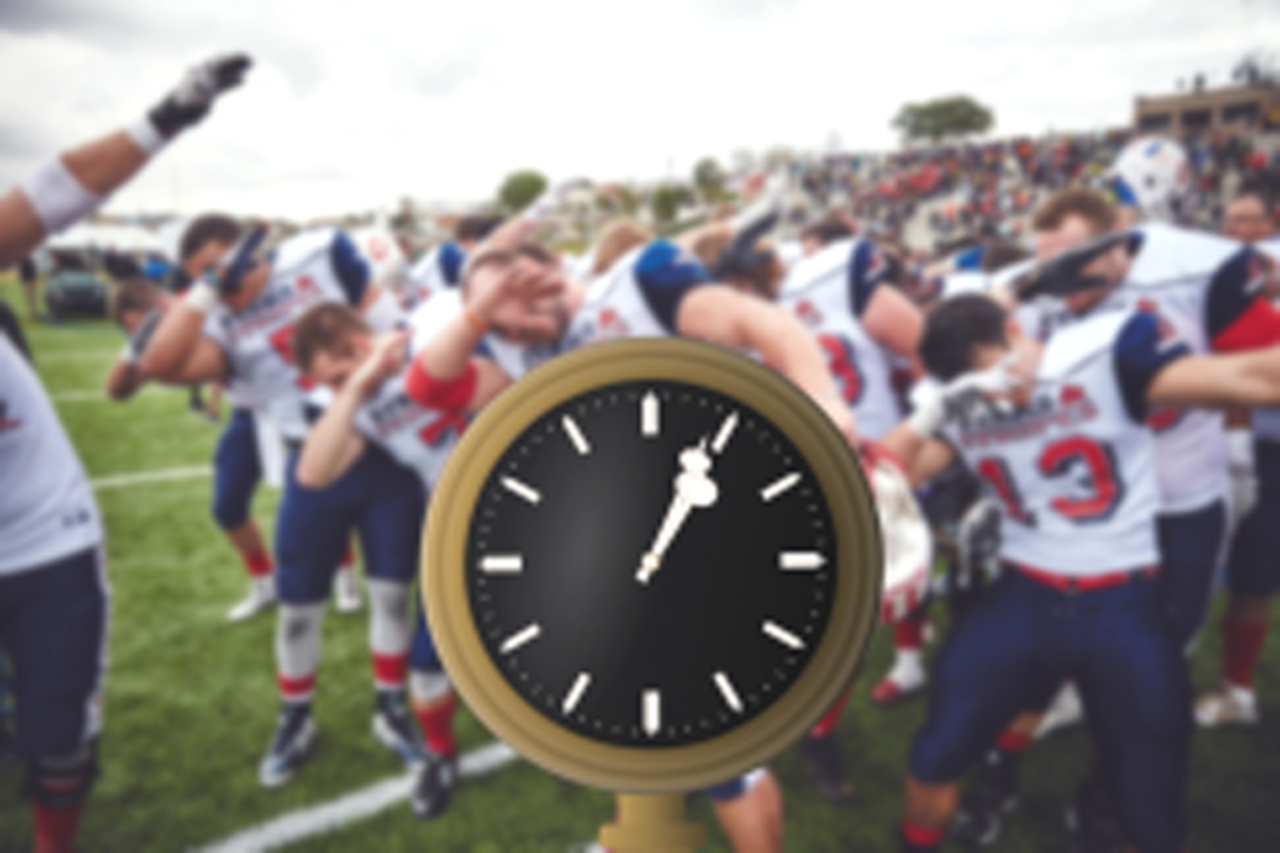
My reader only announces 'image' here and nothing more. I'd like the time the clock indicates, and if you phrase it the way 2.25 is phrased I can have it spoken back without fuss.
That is 1.04
